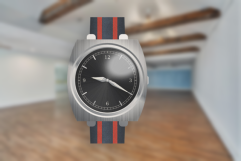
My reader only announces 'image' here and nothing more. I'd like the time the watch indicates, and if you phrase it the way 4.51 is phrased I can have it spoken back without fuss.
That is 9.20
